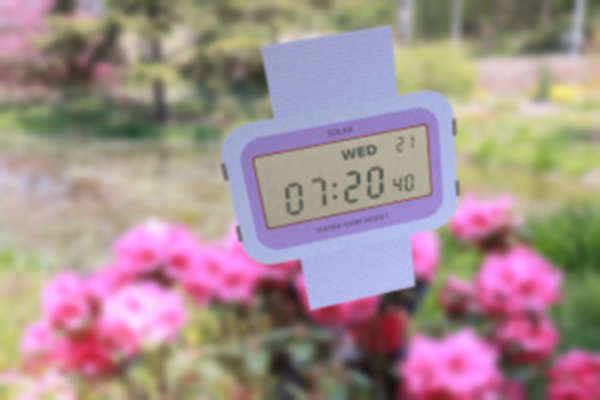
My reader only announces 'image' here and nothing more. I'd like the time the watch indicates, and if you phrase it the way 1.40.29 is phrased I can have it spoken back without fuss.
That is 7.20.40
